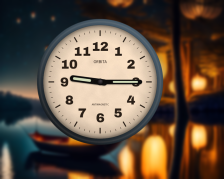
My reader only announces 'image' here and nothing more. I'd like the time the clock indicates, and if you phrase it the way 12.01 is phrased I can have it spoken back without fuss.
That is 9.15
